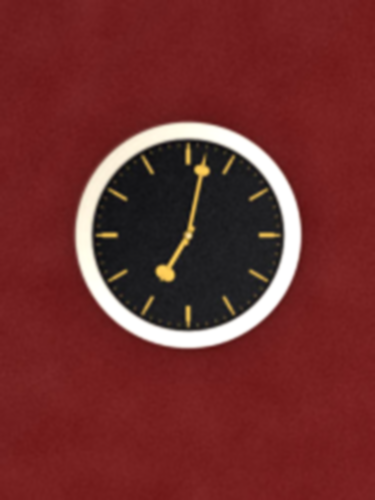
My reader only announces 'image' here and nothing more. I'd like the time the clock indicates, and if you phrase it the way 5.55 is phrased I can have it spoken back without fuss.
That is 7.02
